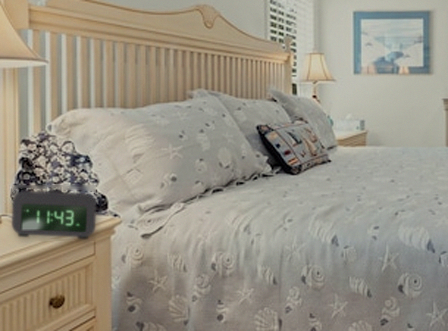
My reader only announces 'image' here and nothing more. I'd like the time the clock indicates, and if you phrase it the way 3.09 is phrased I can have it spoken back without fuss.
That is 11.43
